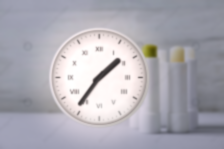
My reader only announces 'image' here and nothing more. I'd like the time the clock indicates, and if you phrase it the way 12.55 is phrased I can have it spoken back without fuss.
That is 1.36
